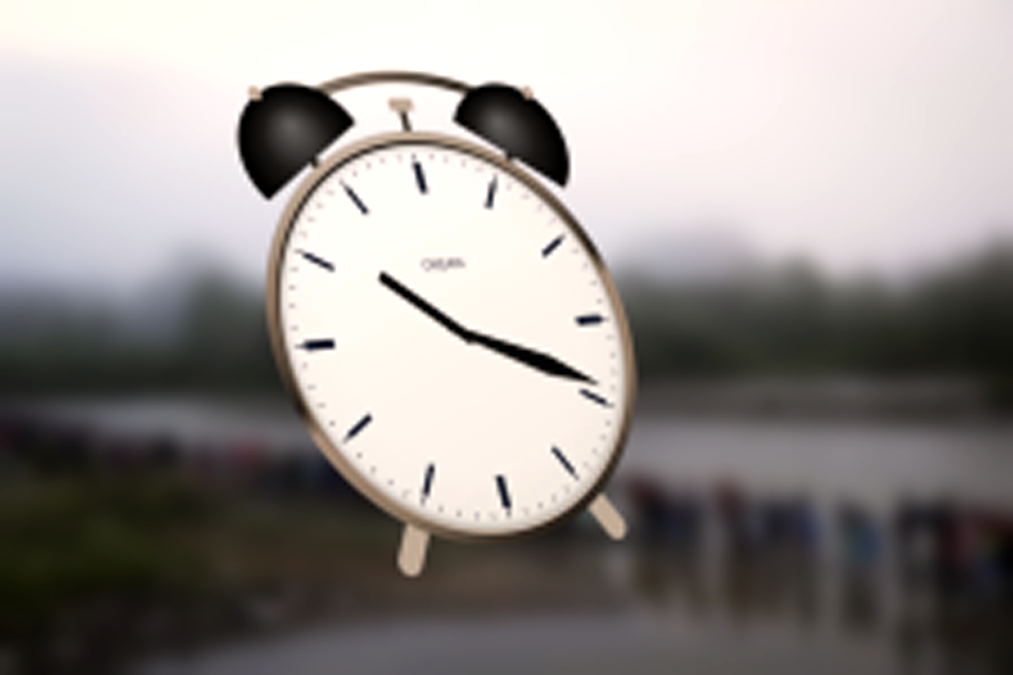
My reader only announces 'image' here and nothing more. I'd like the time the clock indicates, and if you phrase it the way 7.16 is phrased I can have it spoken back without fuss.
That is 10.19
